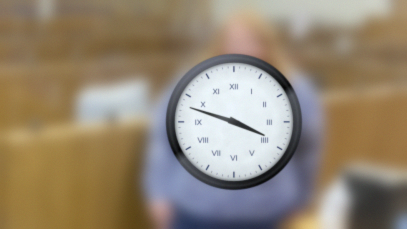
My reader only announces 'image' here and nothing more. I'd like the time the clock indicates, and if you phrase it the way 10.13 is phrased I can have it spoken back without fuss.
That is 3.48
